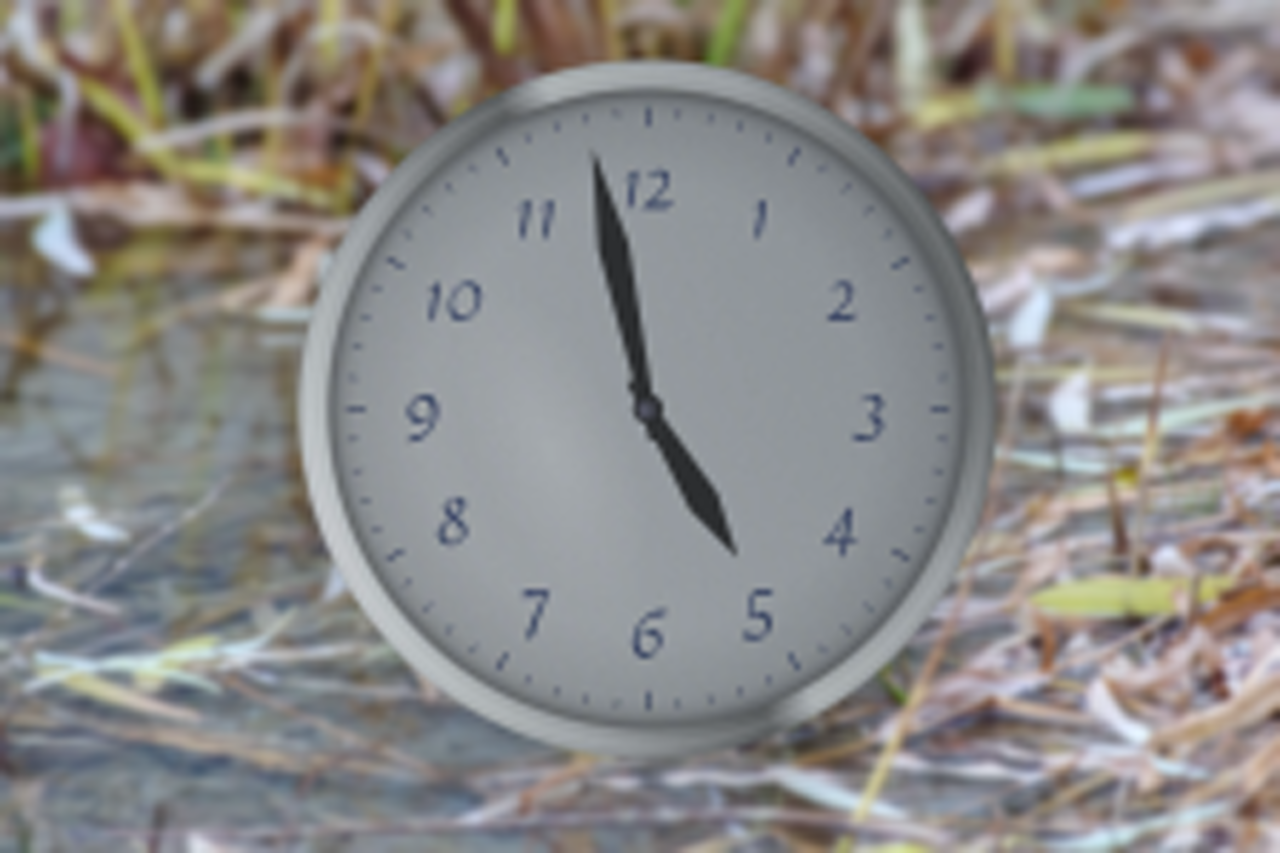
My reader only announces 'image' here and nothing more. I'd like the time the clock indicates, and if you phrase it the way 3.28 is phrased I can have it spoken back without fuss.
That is 4.58
